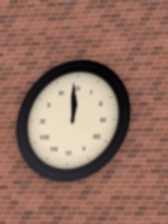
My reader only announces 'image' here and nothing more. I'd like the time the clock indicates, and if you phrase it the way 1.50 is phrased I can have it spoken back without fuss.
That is 11.59
